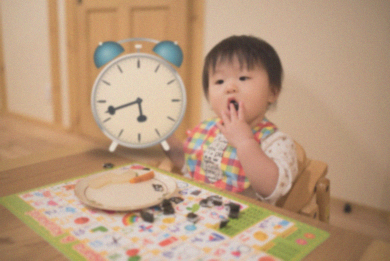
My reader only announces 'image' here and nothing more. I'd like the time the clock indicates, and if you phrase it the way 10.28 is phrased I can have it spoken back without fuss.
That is 5.42
